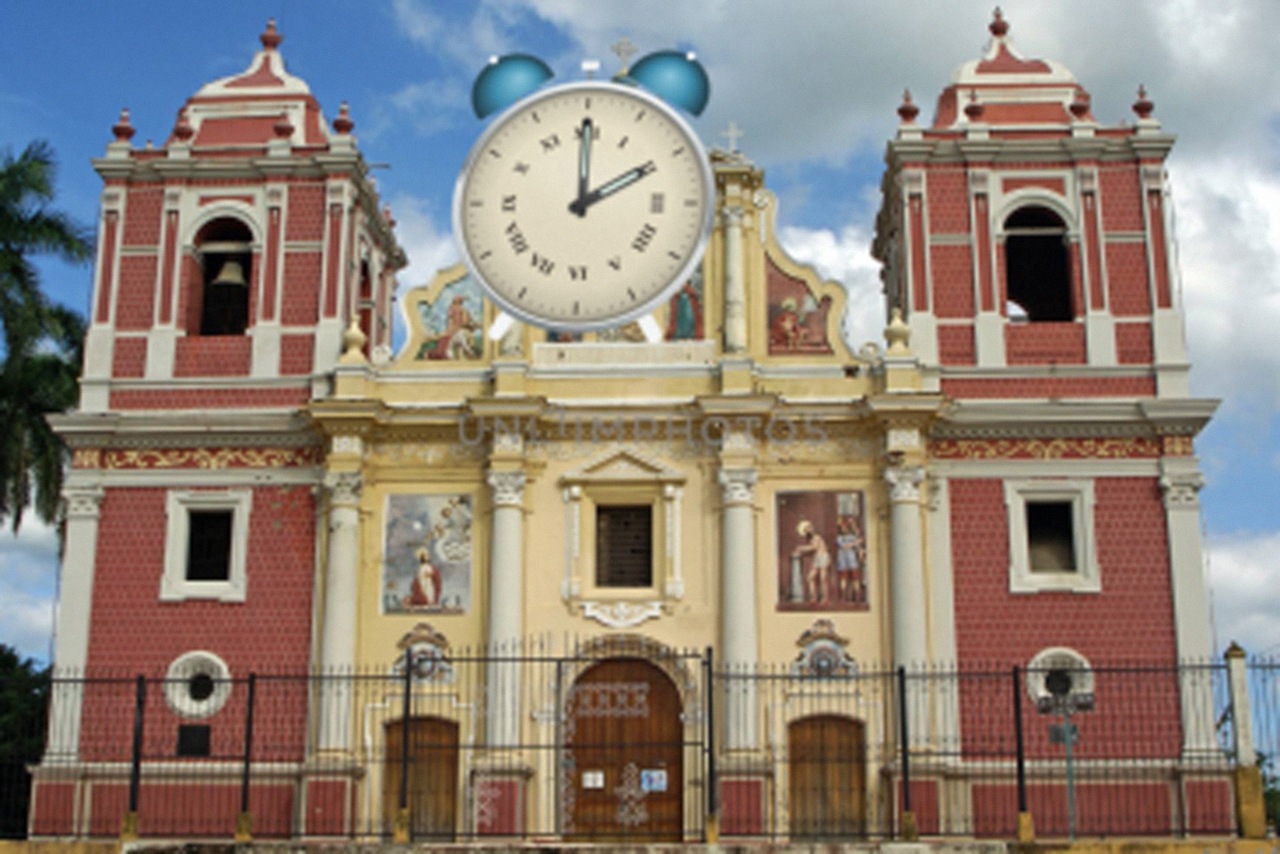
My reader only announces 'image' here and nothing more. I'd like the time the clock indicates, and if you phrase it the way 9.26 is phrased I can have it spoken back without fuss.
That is 2.00
